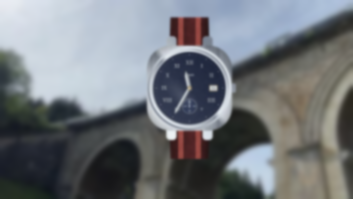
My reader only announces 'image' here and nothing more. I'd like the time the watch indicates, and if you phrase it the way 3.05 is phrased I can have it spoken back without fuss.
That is 11.35
